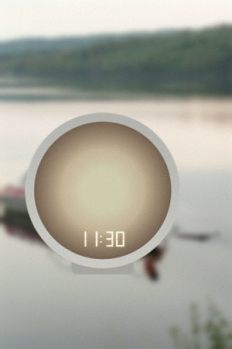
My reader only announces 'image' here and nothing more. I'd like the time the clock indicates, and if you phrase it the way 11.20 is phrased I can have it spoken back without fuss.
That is 11.30
